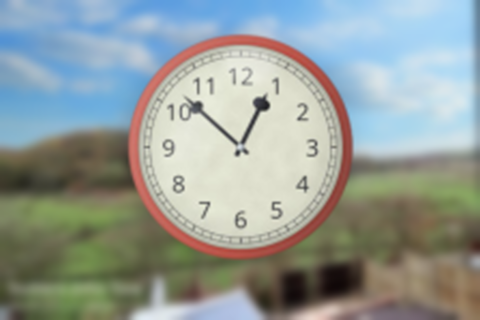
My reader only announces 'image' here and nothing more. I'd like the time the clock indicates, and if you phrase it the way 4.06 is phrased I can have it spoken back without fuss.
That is 12.52
